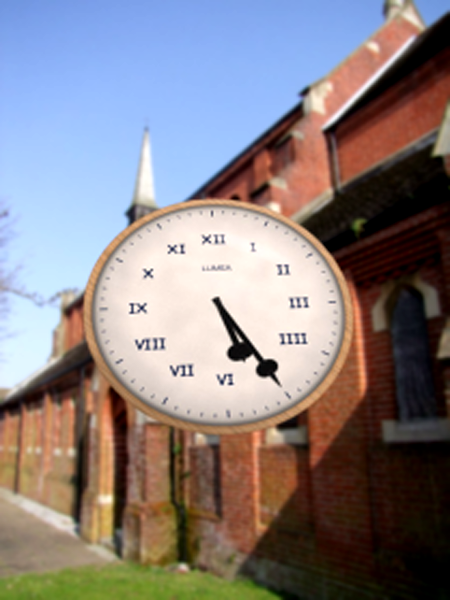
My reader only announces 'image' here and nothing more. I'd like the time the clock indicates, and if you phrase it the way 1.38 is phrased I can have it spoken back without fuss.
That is 5.25
